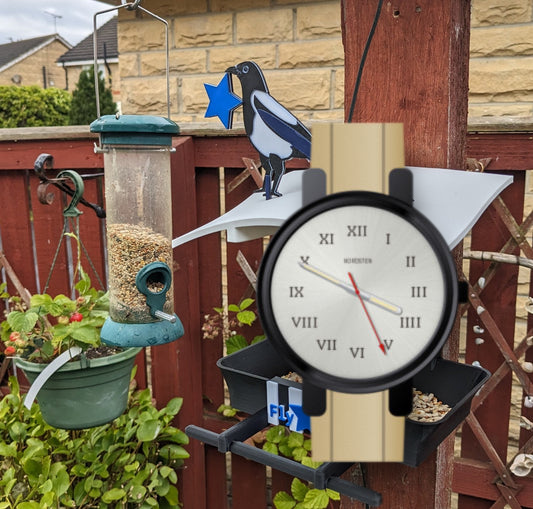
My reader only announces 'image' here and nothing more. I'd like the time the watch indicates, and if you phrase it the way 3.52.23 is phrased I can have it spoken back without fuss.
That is 3.49.26
